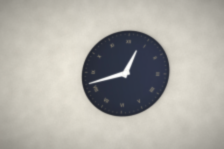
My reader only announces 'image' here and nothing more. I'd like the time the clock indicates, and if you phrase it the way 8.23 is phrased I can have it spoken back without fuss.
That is 12.42
